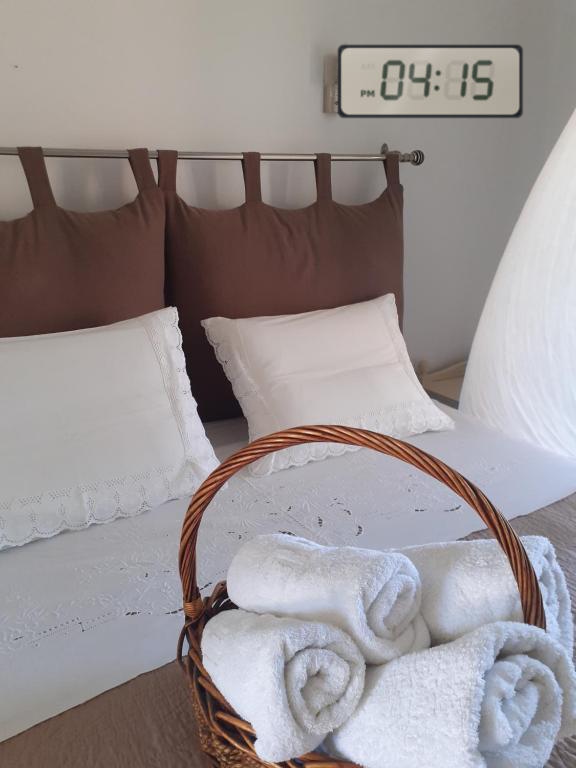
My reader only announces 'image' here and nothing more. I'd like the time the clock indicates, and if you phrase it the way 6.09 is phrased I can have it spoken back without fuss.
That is 4.15
